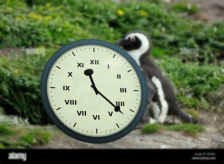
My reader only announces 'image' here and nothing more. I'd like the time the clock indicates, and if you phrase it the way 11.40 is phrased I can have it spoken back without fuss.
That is 11.22
